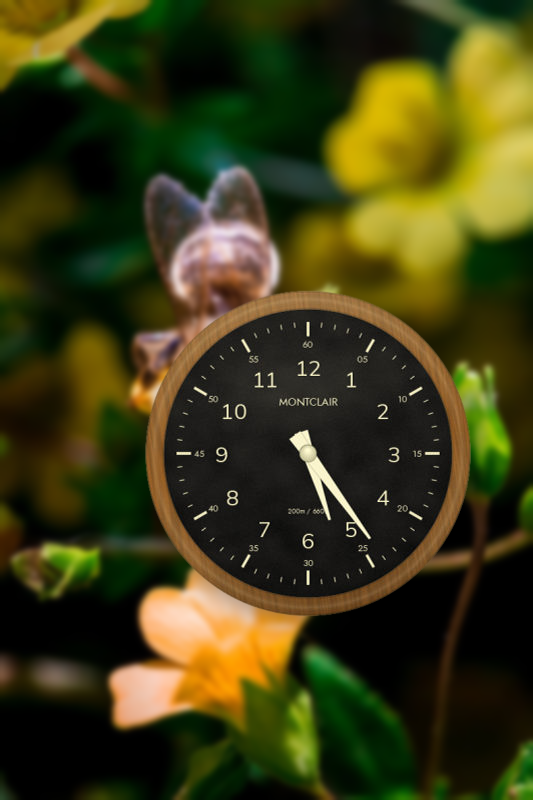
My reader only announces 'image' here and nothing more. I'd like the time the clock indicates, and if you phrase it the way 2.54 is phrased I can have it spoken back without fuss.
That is 5.24
